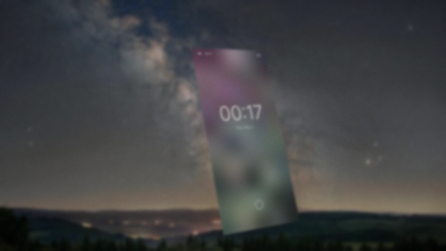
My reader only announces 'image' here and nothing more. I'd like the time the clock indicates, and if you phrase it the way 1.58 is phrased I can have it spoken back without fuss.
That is 0.17
